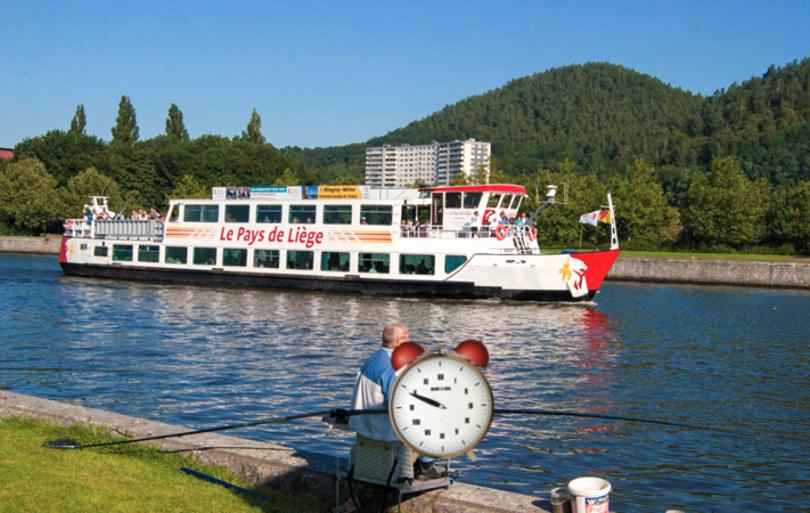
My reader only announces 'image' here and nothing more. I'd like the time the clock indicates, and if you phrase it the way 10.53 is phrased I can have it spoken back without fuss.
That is 9.49
